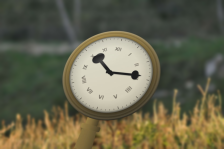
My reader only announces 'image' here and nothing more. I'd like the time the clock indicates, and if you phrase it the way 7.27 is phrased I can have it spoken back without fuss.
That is 10.14
